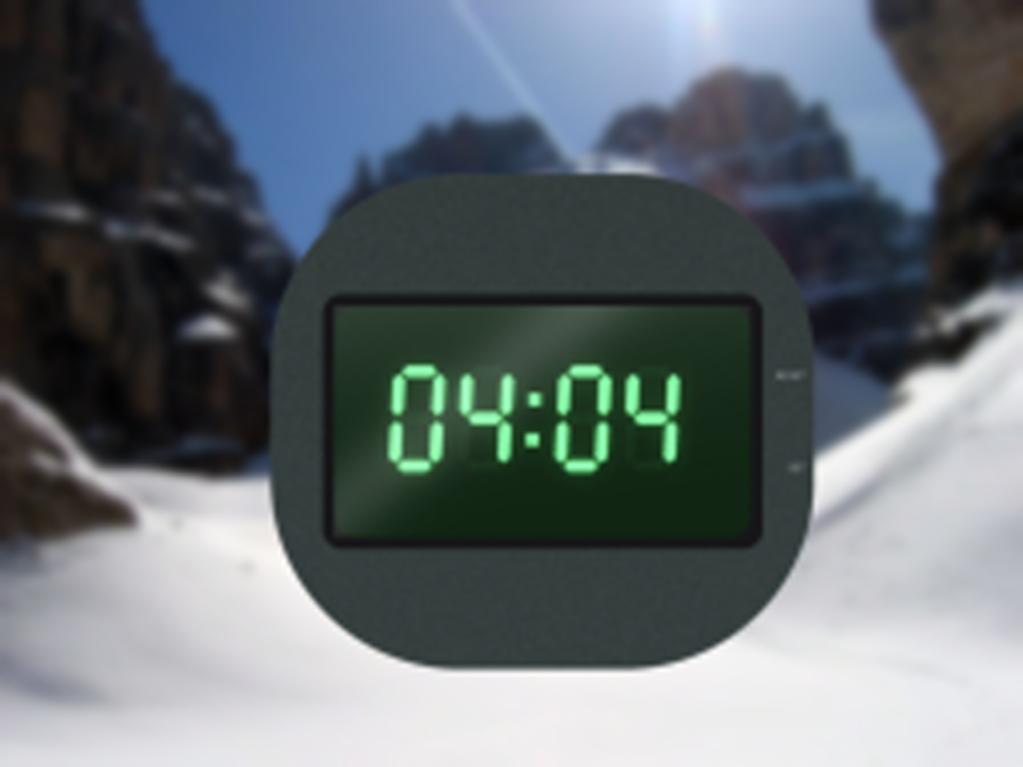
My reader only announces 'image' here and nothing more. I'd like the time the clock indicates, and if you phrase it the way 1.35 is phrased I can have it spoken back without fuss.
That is 4.04
